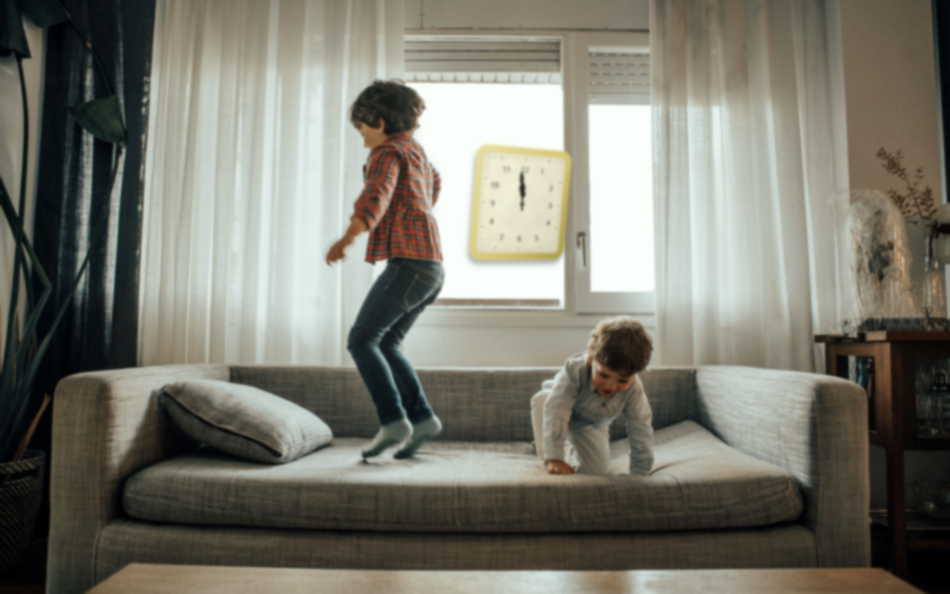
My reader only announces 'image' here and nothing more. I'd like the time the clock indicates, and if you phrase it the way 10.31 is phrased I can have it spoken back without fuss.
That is 11.59
